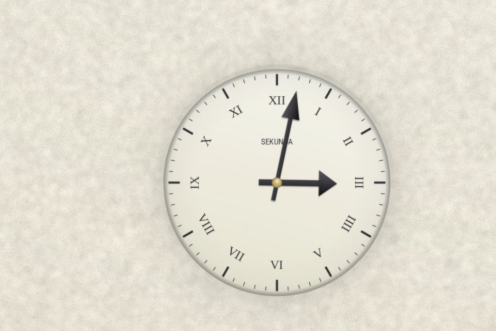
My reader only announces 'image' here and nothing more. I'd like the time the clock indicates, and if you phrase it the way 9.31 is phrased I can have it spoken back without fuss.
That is 3.02
